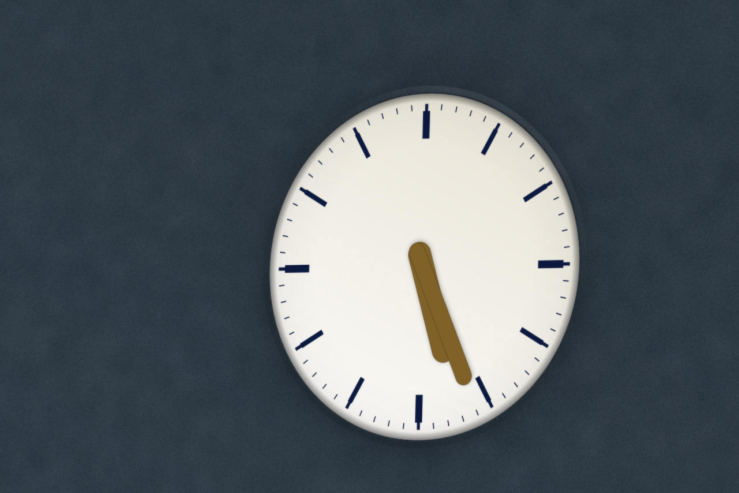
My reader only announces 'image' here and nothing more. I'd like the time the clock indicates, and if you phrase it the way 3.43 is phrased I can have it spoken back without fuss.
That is 5.26
